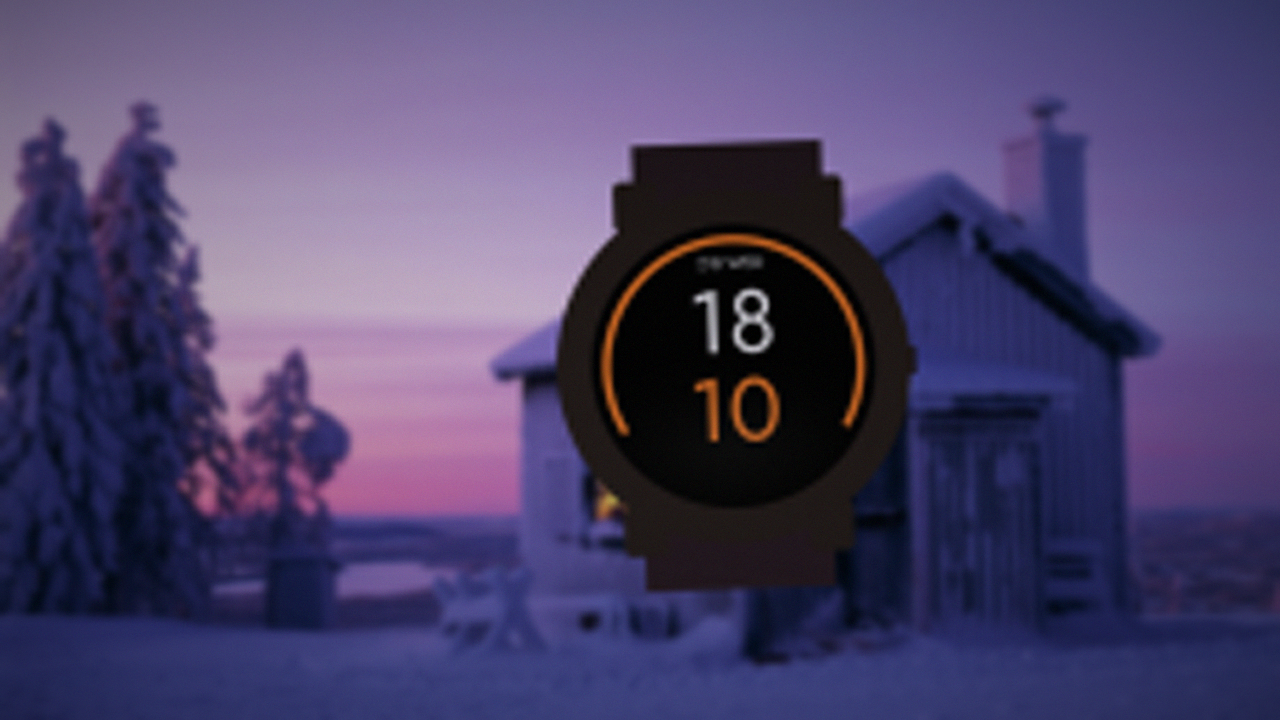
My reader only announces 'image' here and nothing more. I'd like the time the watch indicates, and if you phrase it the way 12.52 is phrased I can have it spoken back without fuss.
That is 18.10
